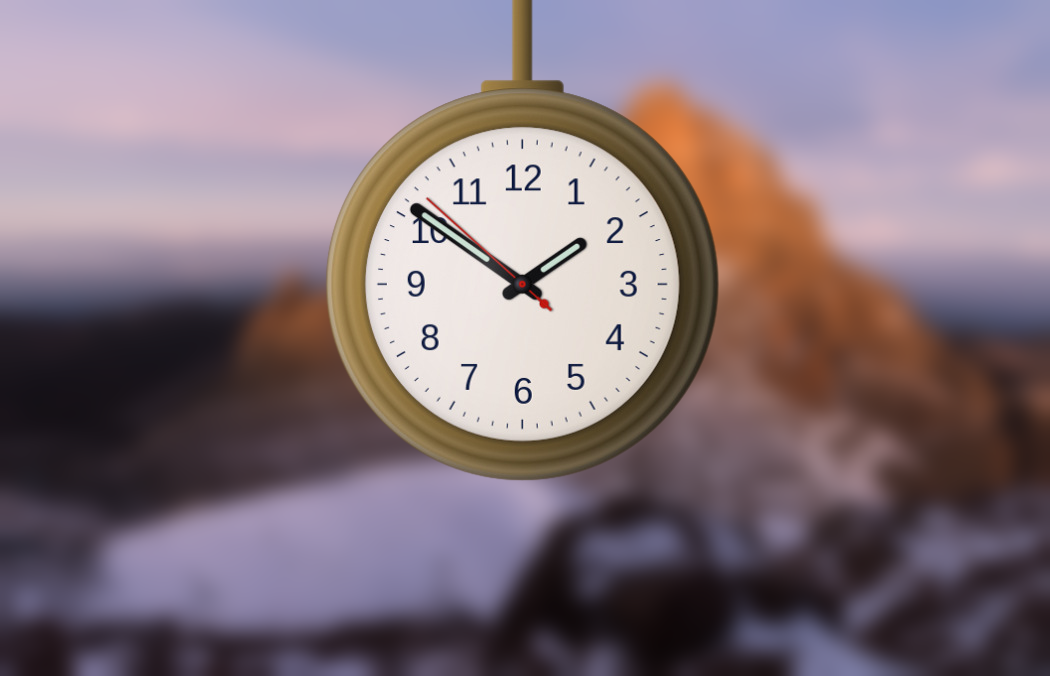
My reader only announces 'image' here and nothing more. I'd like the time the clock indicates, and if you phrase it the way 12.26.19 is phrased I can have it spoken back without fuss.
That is 1.50.52
